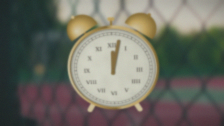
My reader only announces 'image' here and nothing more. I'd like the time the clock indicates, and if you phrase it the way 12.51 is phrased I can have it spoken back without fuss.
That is 12.02
